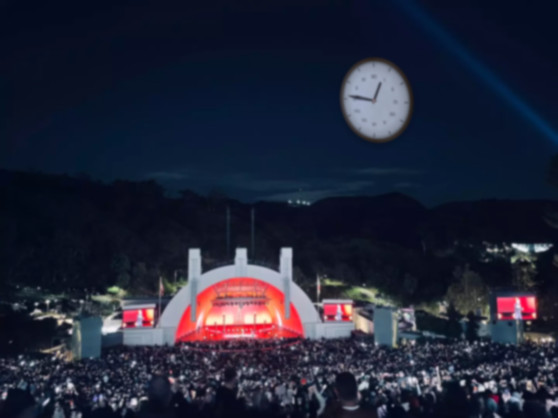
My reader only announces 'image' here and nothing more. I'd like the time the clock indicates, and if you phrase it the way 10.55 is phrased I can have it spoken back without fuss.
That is 12.46
